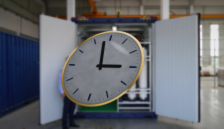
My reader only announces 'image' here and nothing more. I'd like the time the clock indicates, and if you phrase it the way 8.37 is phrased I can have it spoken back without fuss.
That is 2.58
